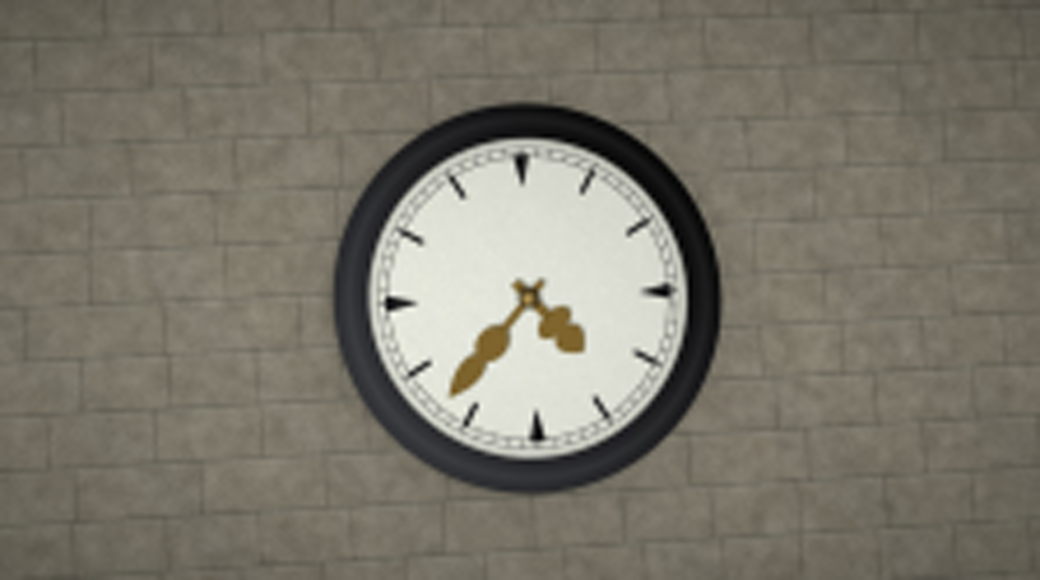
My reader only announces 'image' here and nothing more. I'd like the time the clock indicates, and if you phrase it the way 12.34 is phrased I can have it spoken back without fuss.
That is 4.37
